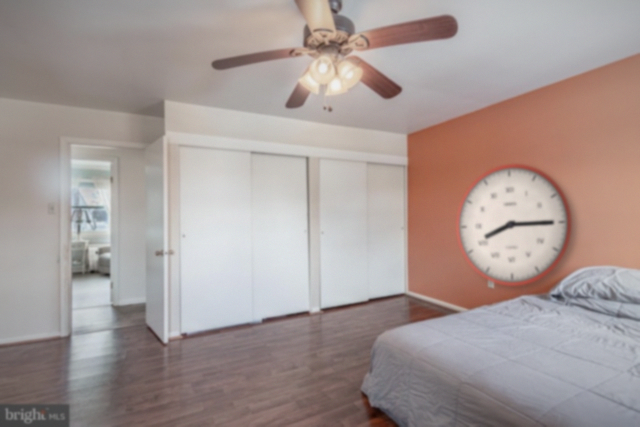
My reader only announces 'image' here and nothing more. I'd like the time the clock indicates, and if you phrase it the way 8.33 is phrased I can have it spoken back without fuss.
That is 8.15
